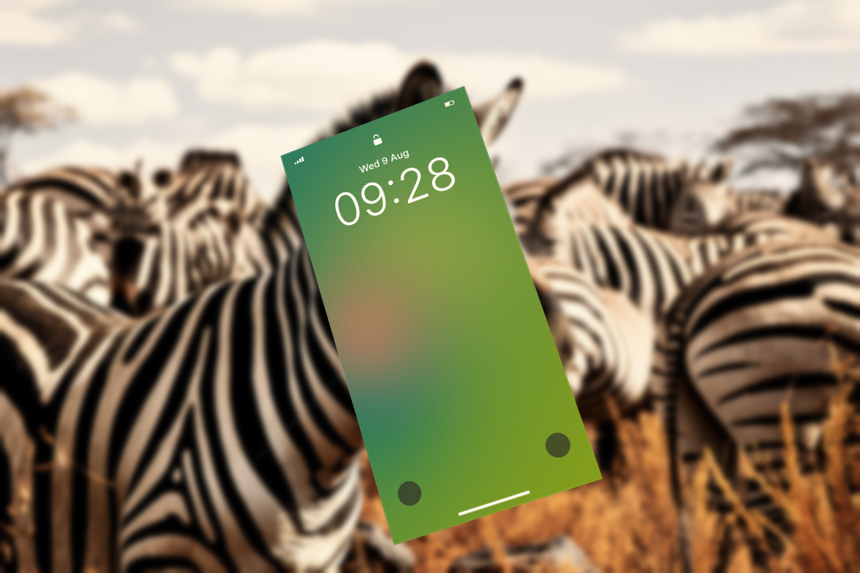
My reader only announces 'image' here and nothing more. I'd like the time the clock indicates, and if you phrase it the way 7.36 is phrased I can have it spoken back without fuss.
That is 9.28
